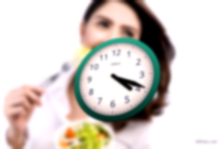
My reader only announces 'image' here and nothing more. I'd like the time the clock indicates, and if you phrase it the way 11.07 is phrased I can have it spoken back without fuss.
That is 4.19
